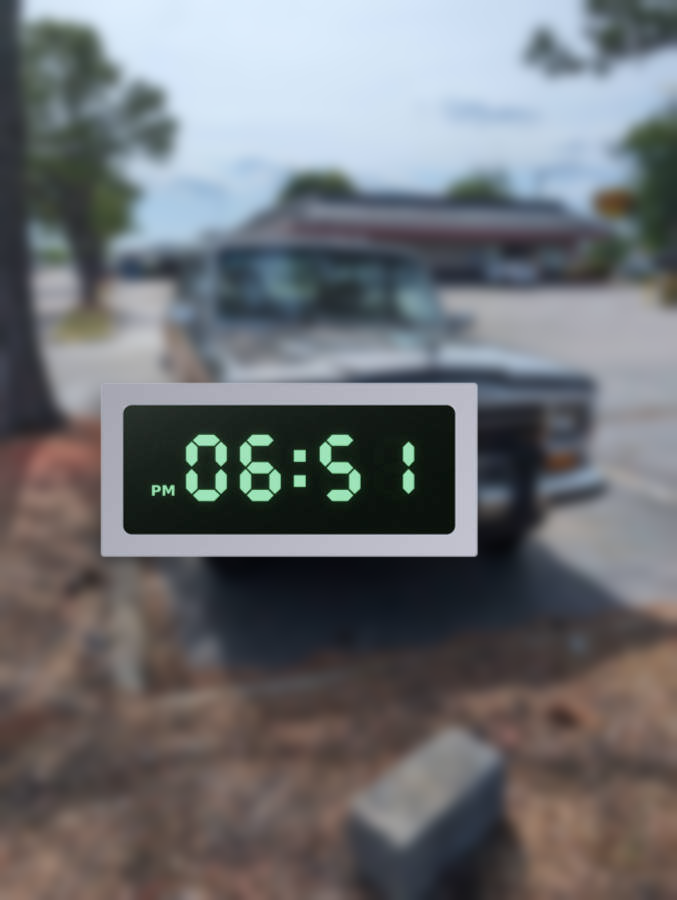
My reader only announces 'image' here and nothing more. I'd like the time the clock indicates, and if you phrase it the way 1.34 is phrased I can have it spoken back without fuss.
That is 6.51
